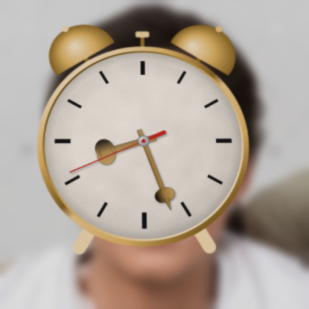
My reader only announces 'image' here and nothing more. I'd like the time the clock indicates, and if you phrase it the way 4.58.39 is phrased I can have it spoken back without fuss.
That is 8.26.41
